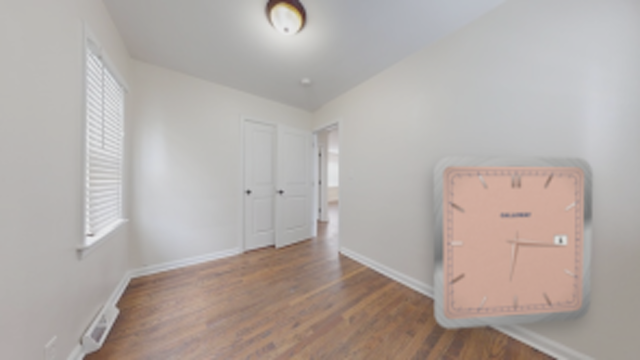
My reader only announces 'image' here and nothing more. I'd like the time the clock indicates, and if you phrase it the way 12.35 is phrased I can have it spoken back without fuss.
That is 6.16
